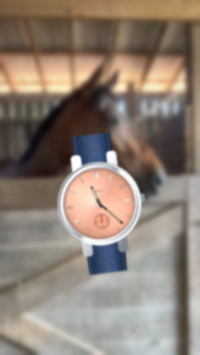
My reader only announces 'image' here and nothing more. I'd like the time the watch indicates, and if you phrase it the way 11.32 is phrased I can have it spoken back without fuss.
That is 11.23
